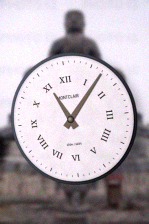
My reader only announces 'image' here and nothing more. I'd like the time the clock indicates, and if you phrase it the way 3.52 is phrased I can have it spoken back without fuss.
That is 11.07
